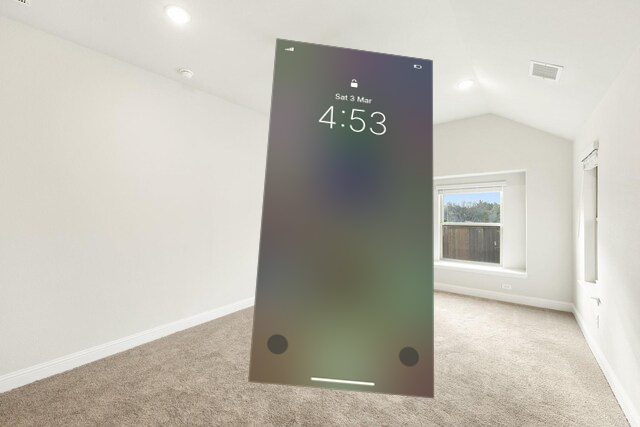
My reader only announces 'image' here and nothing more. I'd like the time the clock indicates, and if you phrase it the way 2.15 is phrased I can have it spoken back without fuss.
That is 4.53
